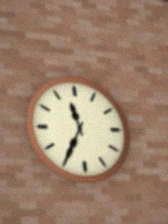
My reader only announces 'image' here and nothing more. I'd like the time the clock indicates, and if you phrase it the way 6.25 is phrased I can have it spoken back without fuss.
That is 11.35
